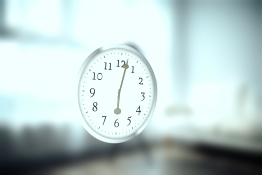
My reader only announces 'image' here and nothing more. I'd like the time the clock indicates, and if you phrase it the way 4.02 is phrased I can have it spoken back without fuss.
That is 6.02
